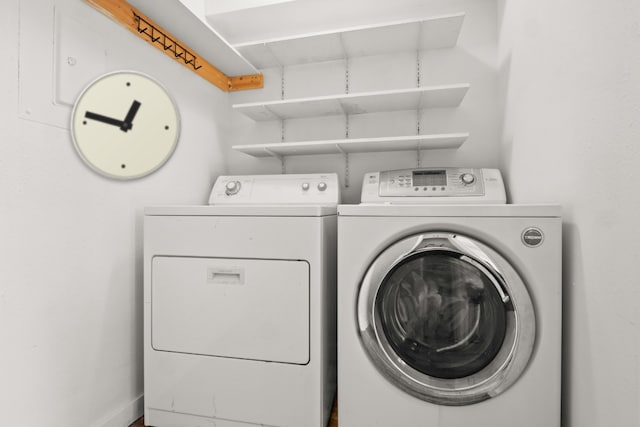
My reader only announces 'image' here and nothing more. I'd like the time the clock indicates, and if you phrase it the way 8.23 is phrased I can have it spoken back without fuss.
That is 12.47
